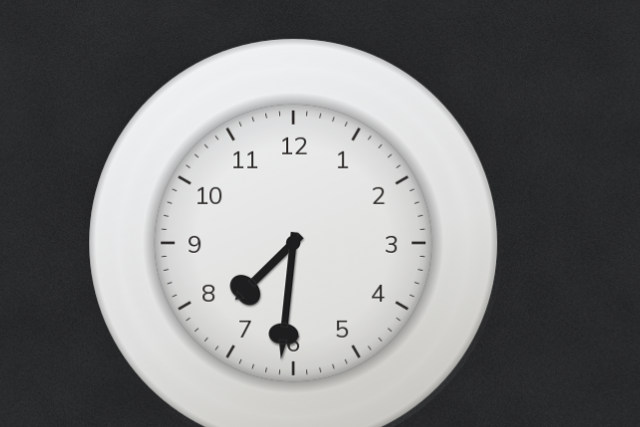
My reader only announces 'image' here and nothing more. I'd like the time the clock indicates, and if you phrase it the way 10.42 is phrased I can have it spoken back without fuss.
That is 7.31
